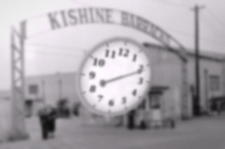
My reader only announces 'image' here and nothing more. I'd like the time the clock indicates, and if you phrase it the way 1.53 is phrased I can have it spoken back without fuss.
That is 8.11
